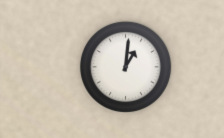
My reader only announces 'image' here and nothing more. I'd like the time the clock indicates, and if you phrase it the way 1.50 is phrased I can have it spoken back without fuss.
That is 1.01
